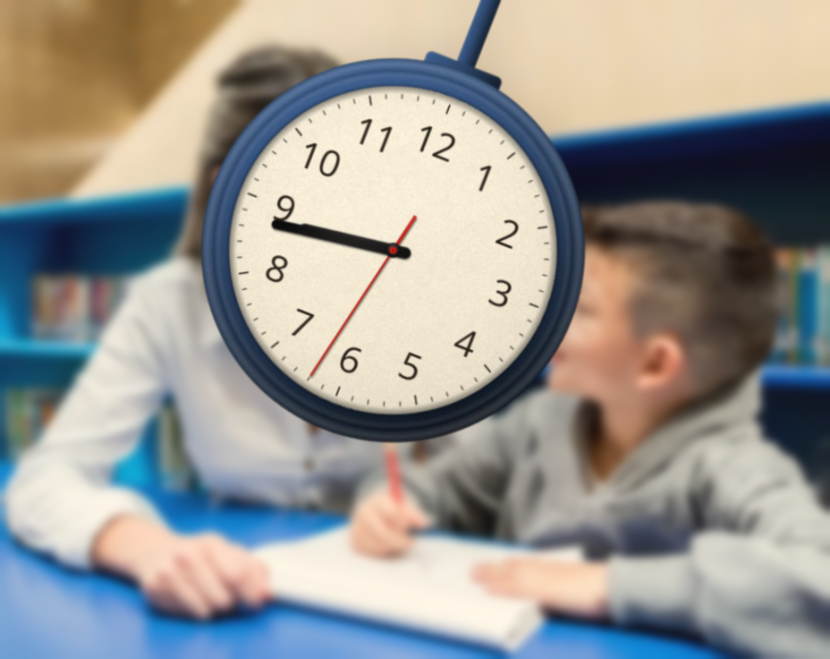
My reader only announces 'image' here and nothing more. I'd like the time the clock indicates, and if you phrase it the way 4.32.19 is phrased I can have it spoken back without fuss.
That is 8.43.32
